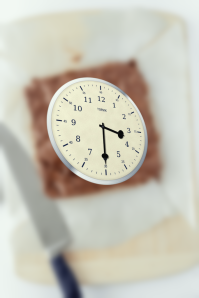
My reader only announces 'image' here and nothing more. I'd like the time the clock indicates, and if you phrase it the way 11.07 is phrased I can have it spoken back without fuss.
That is 3.30
